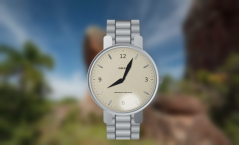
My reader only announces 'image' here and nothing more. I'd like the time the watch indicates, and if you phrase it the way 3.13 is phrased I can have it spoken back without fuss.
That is 8.04
